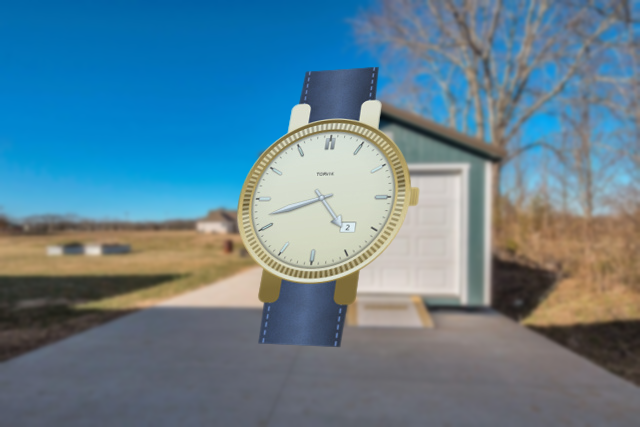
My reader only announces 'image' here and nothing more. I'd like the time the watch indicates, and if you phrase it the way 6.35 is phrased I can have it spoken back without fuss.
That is 4.42
